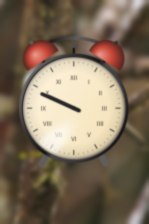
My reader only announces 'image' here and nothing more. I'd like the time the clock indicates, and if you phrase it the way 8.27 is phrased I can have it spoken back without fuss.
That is 9.49
